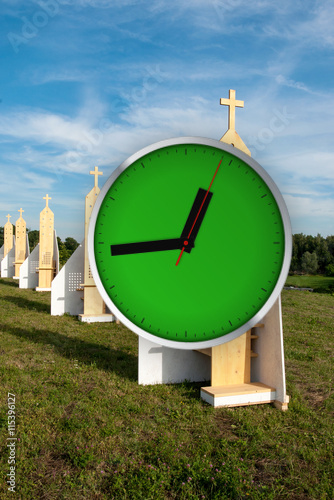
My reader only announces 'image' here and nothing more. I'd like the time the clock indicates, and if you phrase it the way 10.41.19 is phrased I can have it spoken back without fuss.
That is 12.44.04
